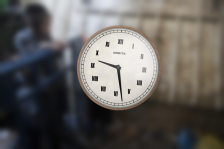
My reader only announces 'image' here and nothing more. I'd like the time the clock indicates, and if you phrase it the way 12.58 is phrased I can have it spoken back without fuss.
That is 9.28
